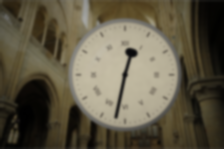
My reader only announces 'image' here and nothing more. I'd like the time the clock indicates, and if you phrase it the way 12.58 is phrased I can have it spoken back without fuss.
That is 12.32
